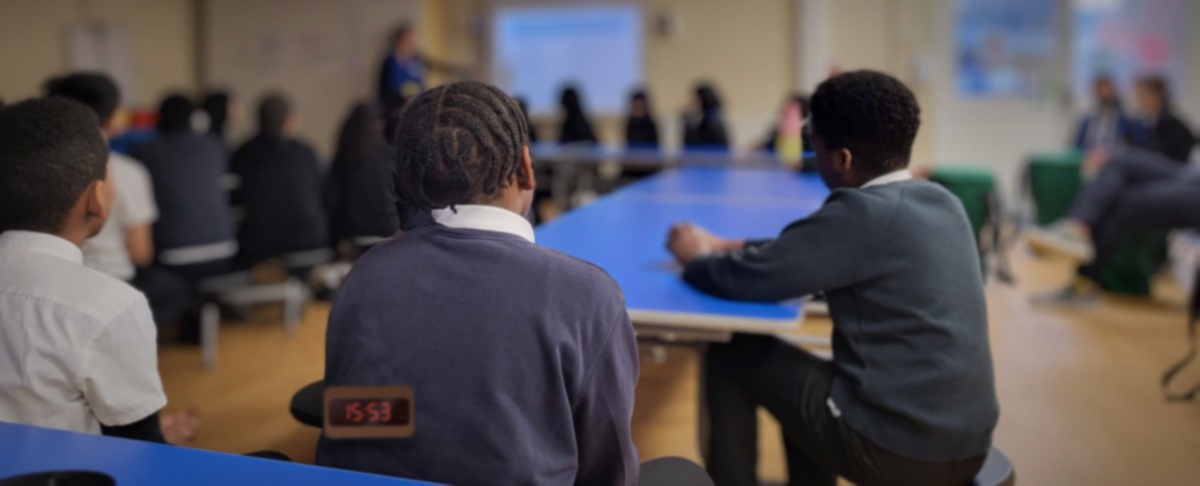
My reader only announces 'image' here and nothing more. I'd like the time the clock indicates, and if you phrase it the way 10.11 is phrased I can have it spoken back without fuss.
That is 15.53
